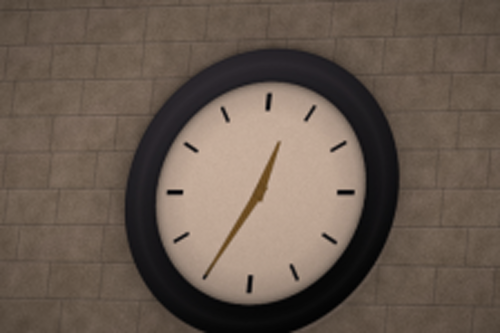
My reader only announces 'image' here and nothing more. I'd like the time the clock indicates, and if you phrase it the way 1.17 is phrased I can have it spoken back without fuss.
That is 12.35
